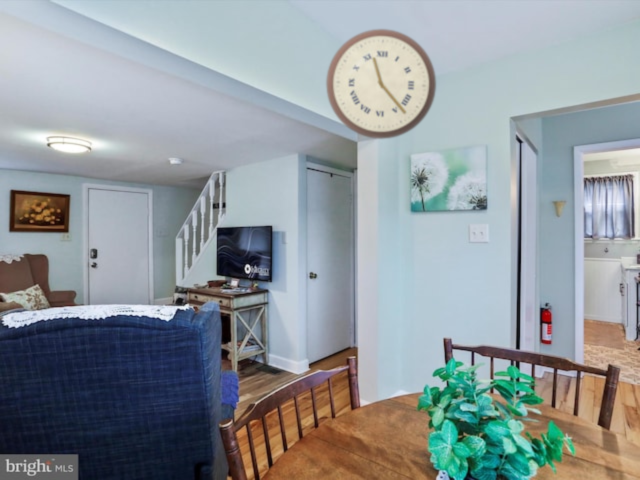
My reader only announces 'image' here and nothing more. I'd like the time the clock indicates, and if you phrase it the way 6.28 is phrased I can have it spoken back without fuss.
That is 11.23
